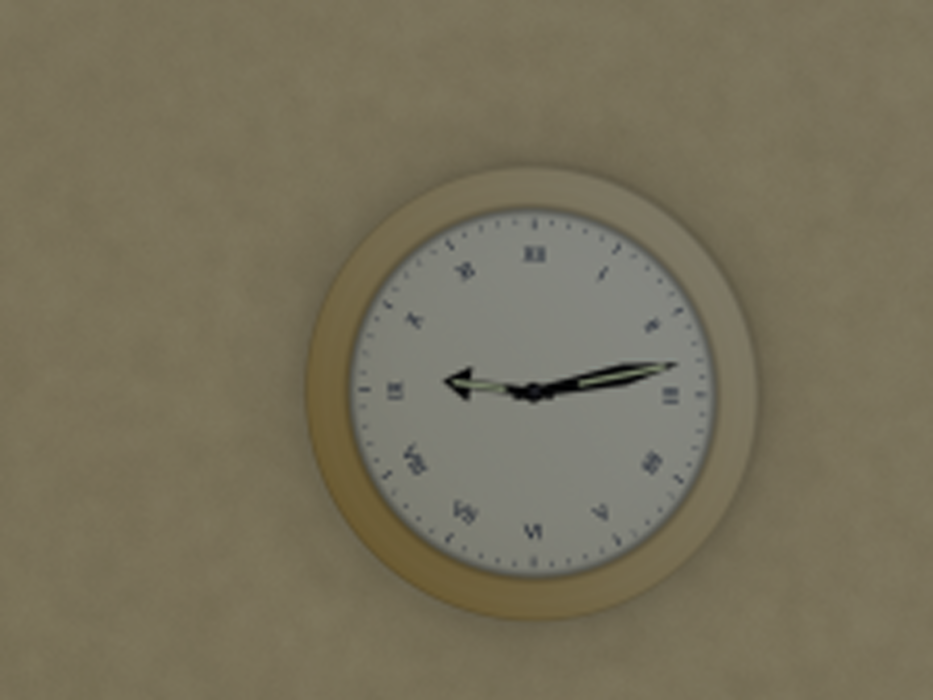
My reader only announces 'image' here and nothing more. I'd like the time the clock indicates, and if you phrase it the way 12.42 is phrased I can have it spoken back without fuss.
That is 9.13
